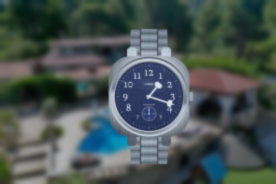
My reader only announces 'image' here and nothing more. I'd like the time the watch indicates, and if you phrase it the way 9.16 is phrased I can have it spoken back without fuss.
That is 1.18
